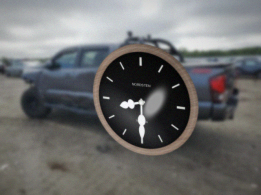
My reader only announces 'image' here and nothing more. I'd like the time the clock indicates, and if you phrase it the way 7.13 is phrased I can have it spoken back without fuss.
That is 8.30
